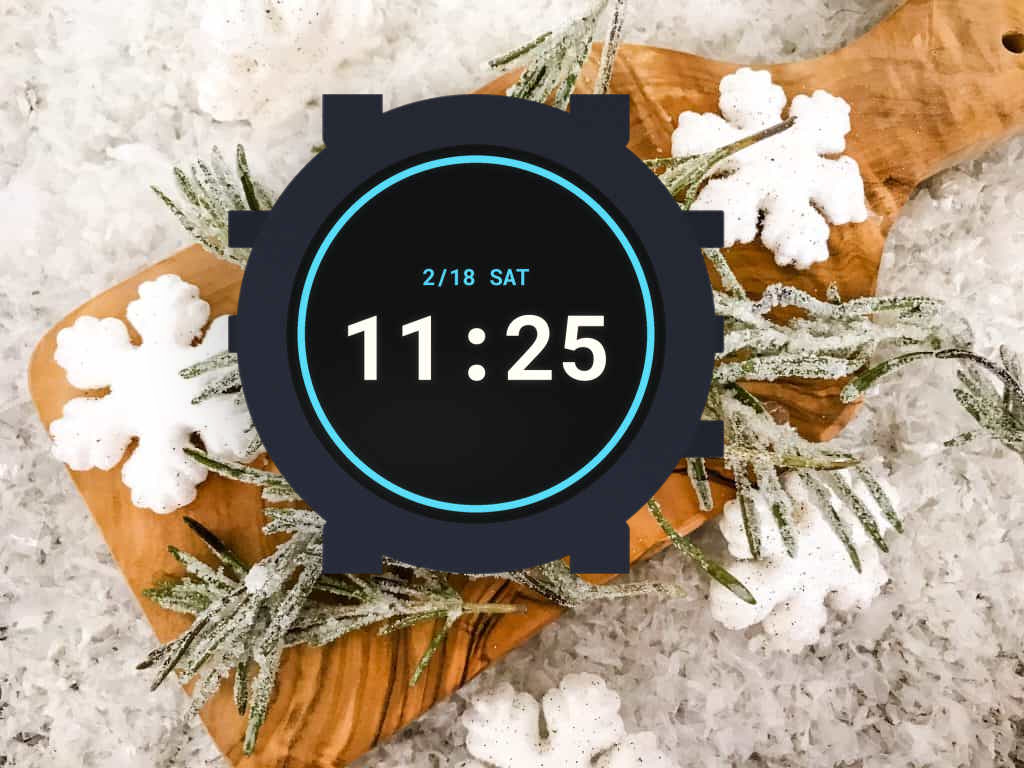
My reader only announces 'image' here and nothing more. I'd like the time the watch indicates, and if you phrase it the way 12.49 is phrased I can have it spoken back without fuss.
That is 11.25
